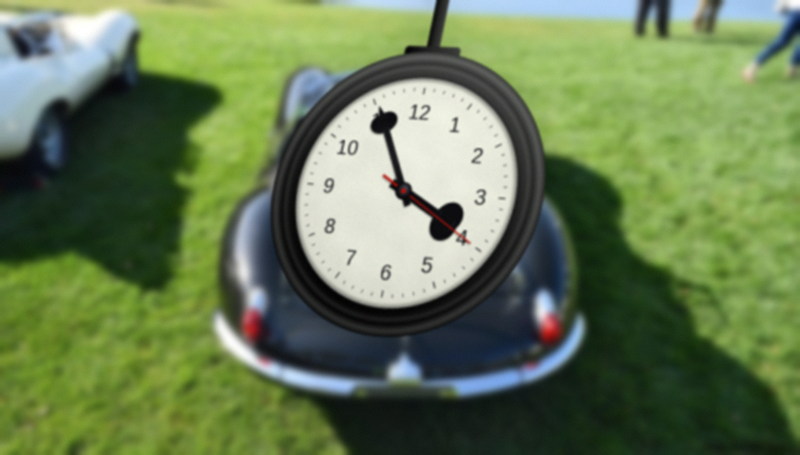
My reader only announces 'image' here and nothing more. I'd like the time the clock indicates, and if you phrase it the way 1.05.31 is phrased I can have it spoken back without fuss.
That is 3.55.20
